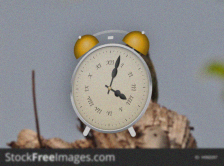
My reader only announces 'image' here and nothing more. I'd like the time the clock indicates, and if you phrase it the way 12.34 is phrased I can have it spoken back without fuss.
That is 4.03
